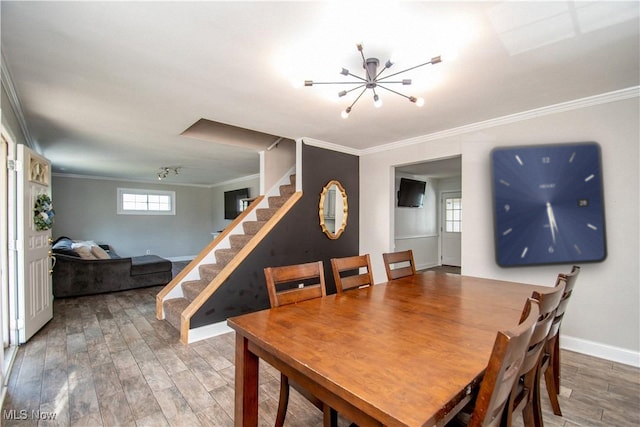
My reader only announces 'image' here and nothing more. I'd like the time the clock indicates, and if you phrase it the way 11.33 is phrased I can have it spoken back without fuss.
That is 5.29
